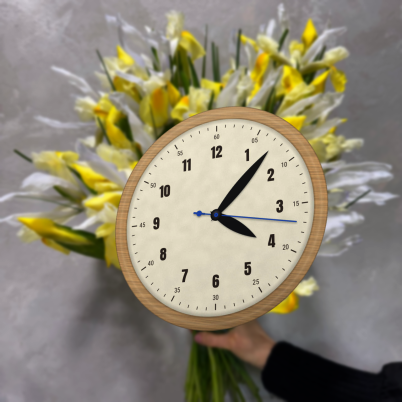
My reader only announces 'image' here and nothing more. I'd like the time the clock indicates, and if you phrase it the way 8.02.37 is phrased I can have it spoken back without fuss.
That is 4.07.17
